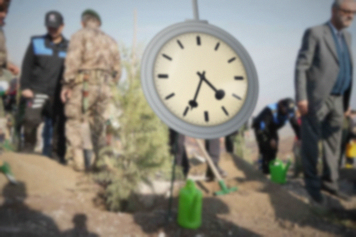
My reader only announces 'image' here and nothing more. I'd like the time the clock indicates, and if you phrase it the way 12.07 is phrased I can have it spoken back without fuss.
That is 4.34
